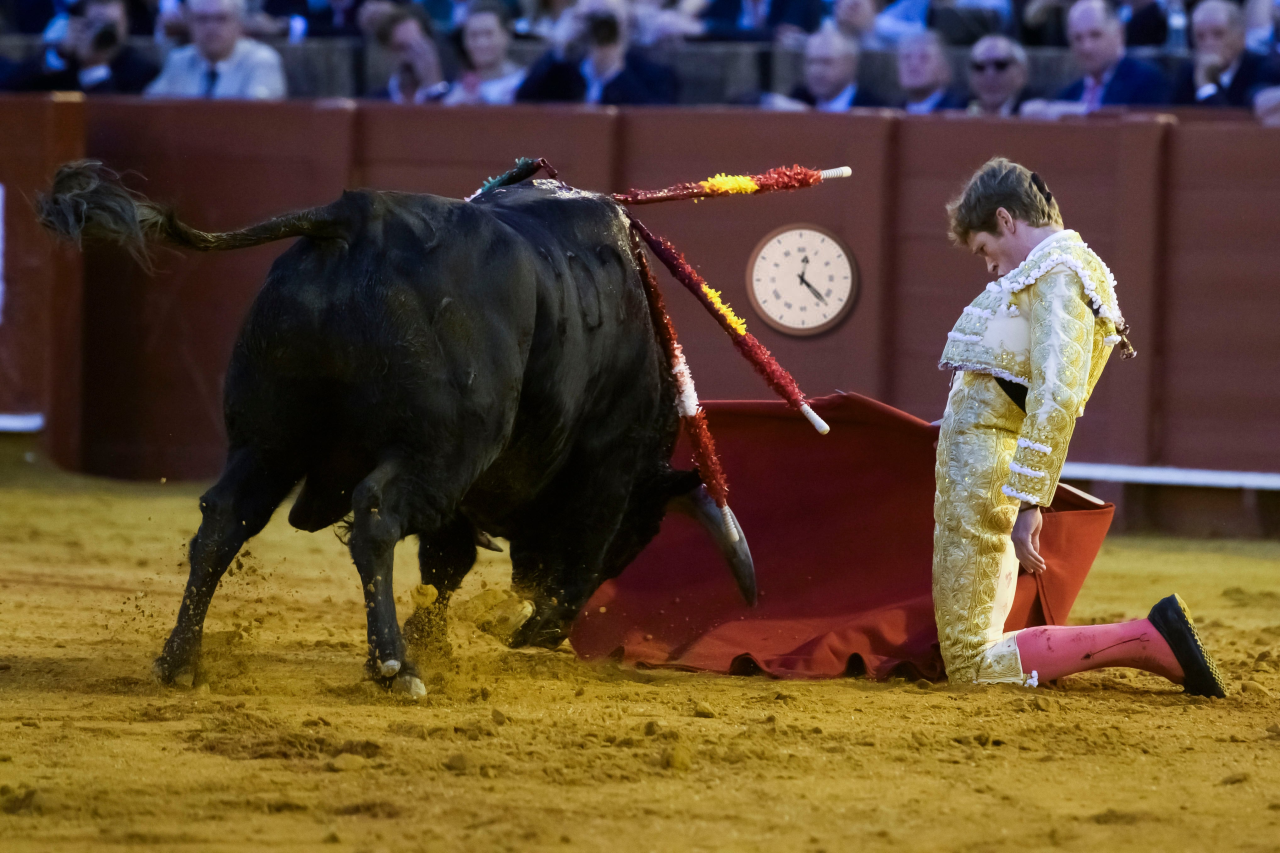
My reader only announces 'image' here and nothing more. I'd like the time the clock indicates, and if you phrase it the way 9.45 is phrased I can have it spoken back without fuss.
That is 12.23
